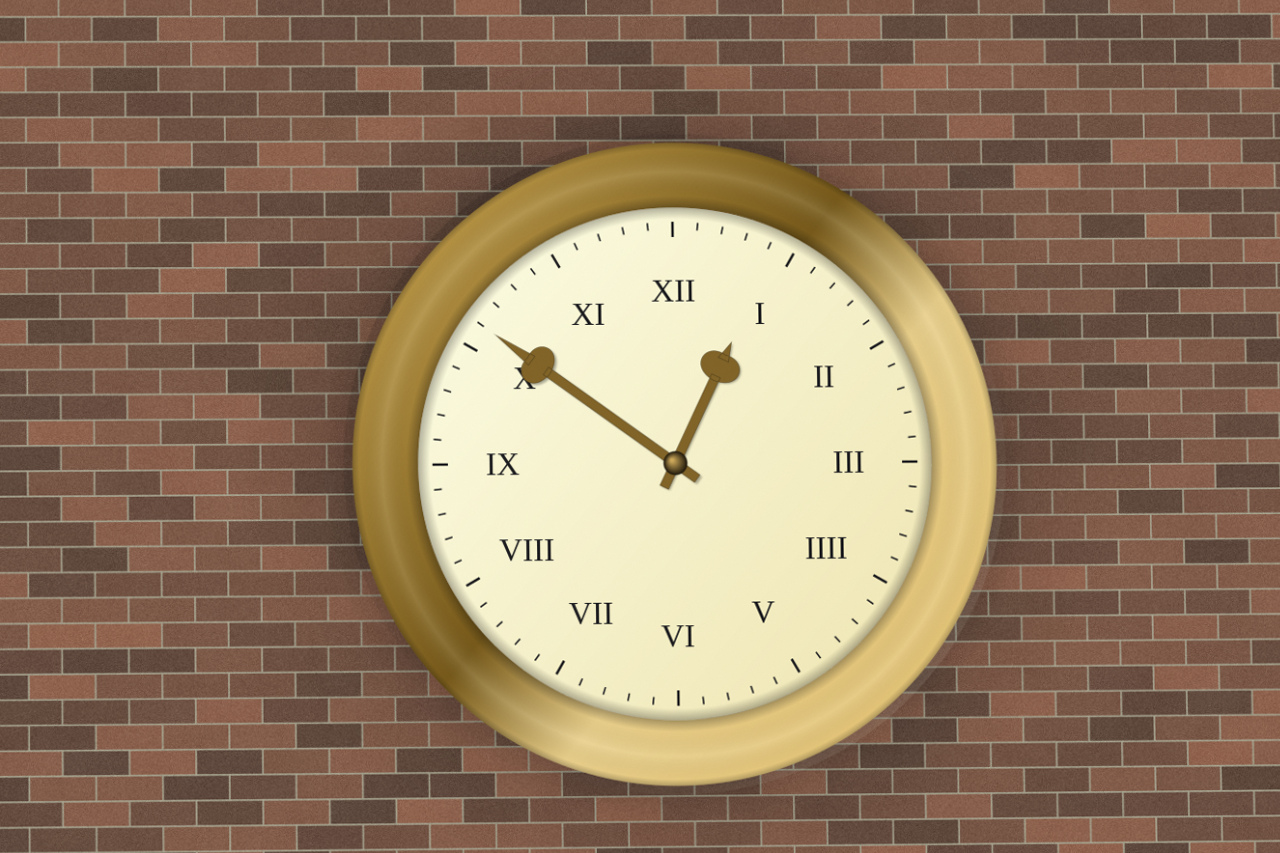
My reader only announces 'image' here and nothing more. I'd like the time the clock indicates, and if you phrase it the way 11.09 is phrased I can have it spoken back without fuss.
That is 12.51
